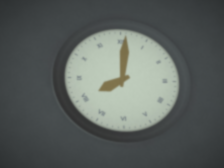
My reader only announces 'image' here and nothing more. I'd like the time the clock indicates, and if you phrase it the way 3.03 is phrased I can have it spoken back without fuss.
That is 8.01
